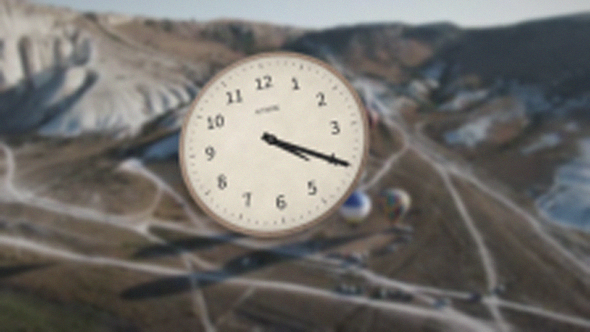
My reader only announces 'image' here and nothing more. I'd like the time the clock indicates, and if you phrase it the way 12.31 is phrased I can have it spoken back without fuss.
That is 4.20
